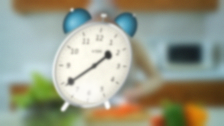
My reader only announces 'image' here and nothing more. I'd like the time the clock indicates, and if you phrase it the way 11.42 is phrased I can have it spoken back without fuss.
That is 1.39
